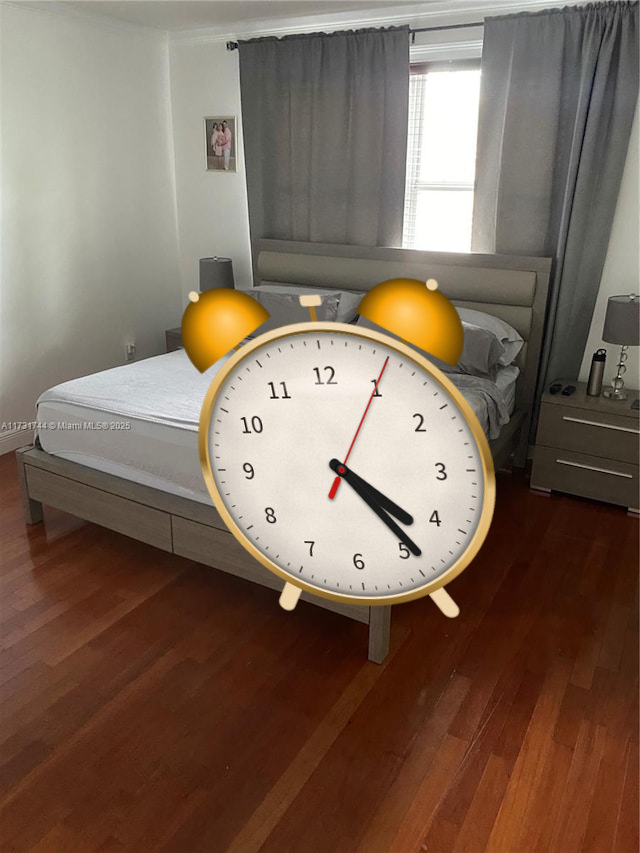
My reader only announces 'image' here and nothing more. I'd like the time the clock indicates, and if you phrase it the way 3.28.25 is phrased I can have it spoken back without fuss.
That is 4.24.05
